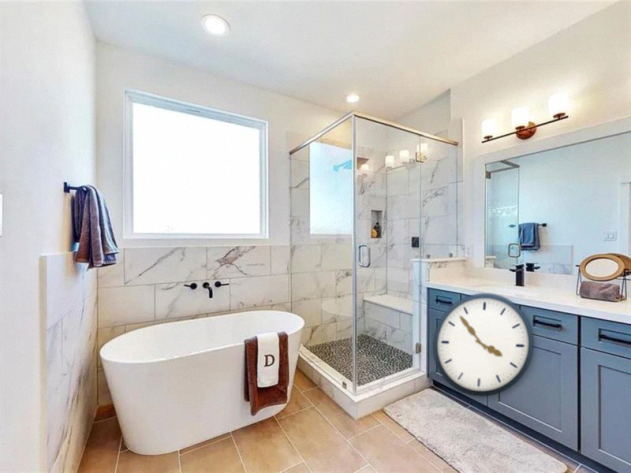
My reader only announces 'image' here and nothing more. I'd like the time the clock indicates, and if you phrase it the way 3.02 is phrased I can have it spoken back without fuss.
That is 3.53
